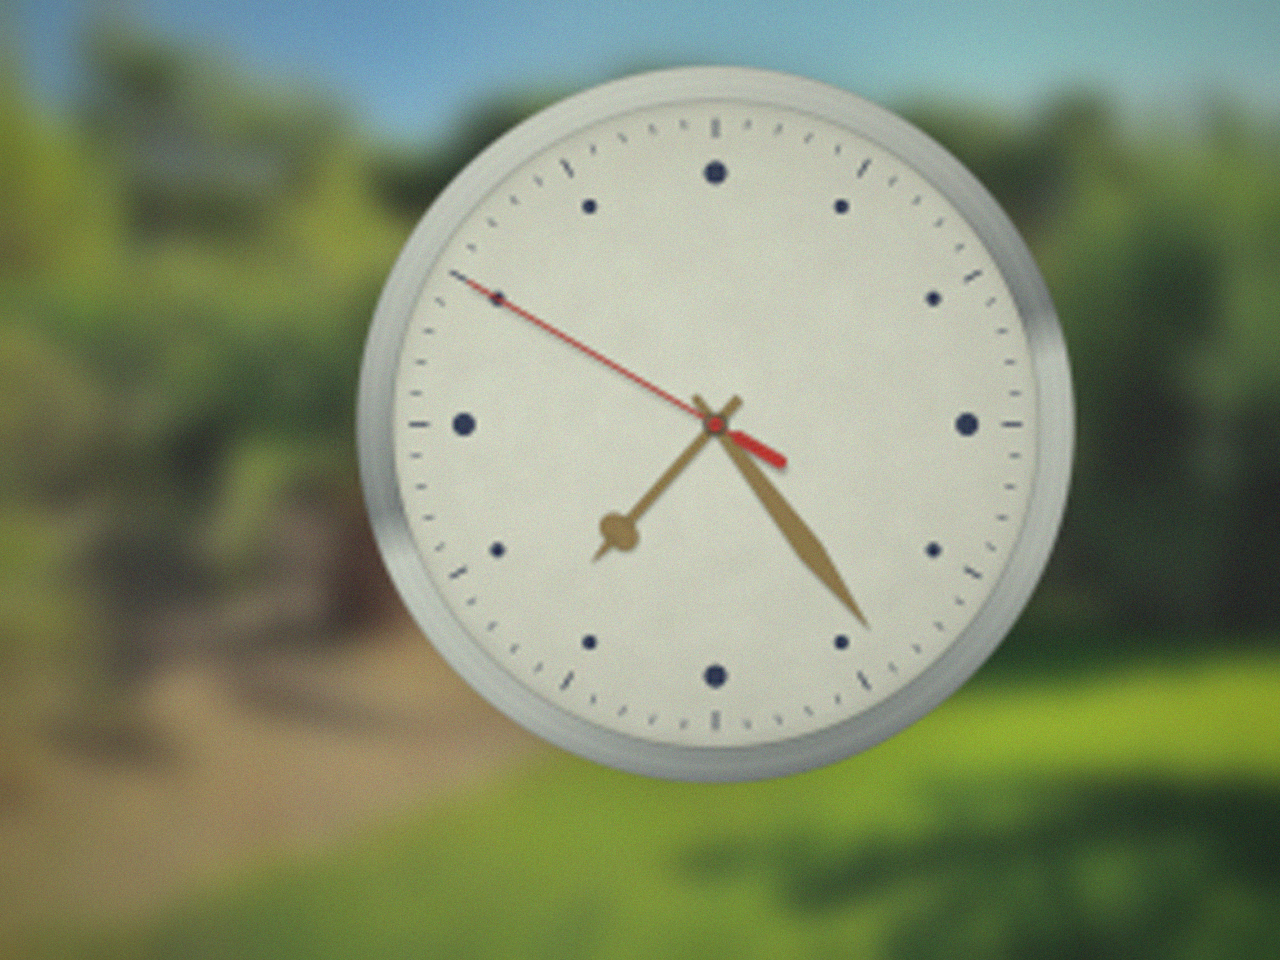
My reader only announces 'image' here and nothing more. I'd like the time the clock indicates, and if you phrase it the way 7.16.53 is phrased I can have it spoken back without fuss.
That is 7.23.50
